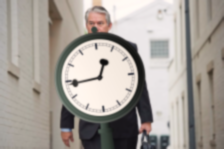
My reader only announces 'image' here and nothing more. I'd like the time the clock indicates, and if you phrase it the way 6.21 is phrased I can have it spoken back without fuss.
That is 12.44
